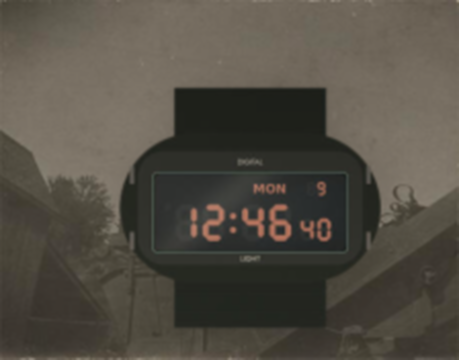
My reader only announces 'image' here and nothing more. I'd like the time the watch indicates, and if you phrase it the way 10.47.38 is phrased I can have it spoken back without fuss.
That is 12.46.40
